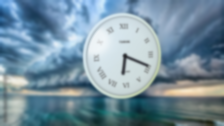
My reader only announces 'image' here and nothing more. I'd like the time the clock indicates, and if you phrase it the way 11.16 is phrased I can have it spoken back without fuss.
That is 6.19
